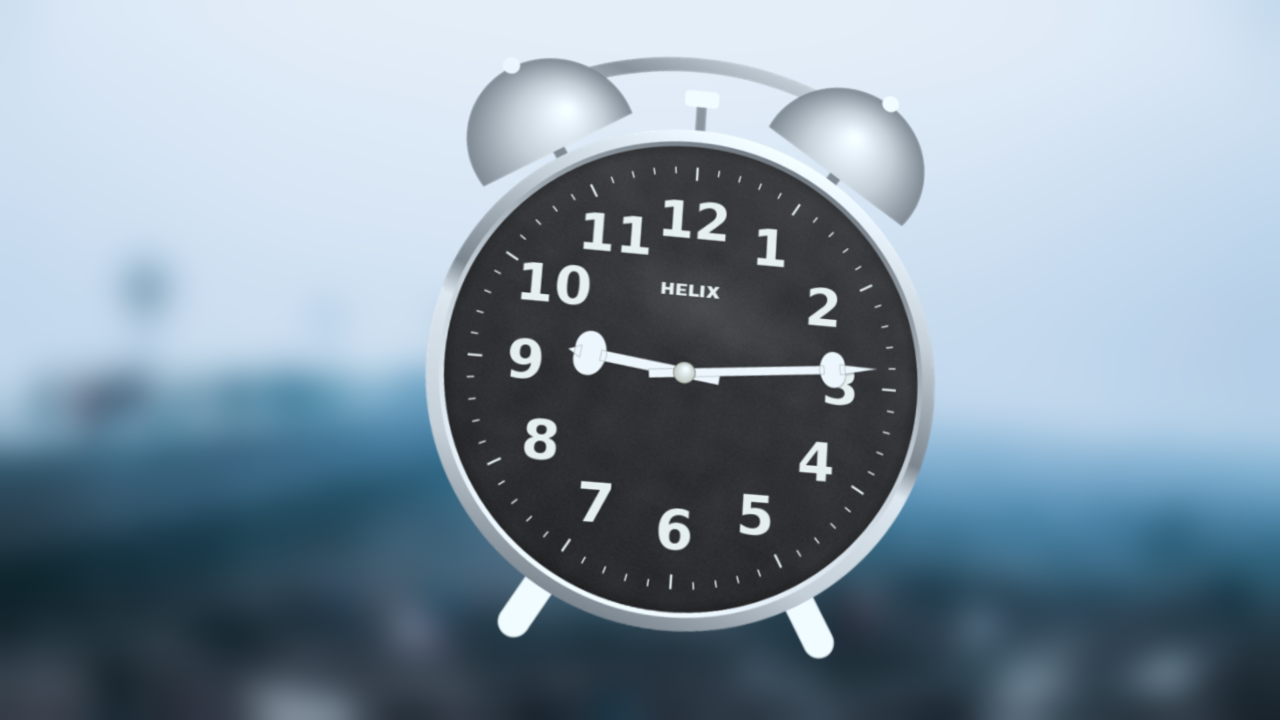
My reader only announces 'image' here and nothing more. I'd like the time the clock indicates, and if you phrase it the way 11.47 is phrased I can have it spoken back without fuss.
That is 9.14
